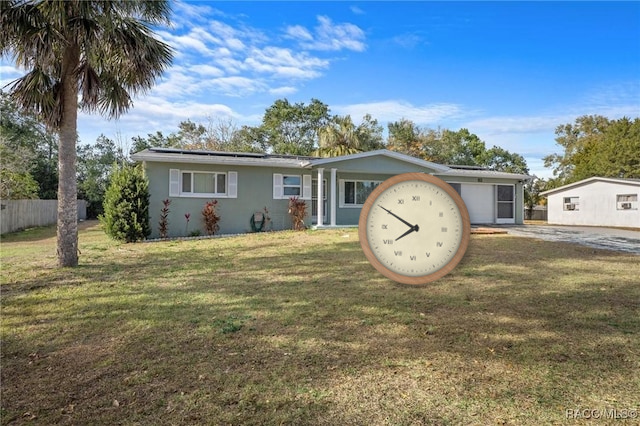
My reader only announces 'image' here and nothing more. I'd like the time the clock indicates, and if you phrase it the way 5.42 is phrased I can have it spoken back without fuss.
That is 7.50
